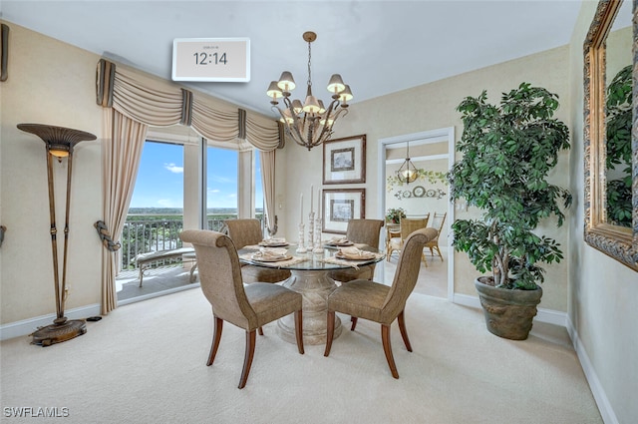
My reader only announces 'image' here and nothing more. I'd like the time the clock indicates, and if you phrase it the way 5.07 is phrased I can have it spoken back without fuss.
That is 12.14
